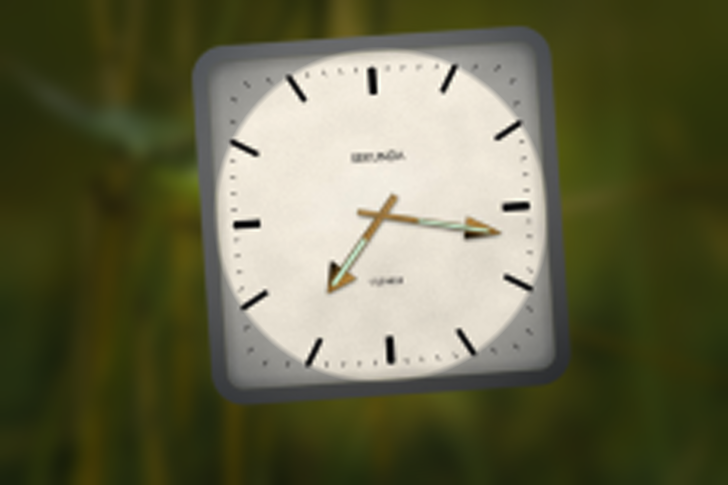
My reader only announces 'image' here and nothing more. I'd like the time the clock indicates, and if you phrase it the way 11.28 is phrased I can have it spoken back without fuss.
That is 7.17
